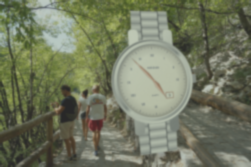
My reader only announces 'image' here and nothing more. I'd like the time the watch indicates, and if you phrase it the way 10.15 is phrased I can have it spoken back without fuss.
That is 4.53
